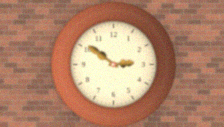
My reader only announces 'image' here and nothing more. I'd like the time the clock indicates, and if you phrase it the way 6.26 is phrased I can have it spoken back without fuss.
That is 2.51
